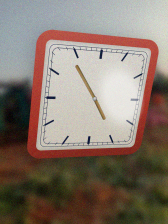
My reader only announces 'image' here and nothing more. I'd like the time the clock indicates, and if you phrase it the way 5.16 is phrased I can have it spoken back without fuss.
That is 4.54
